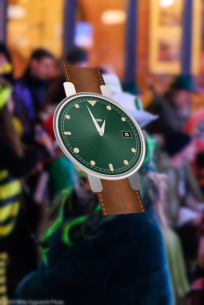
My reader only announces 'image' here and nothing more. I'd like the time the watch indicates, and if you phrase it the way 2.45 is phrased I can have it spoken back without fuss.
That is 12.58
